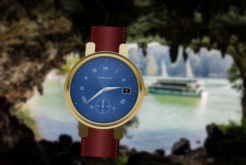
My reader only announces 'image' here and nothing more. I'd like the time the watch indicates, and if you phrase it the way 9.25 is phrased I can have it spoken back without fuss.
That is 2.38
